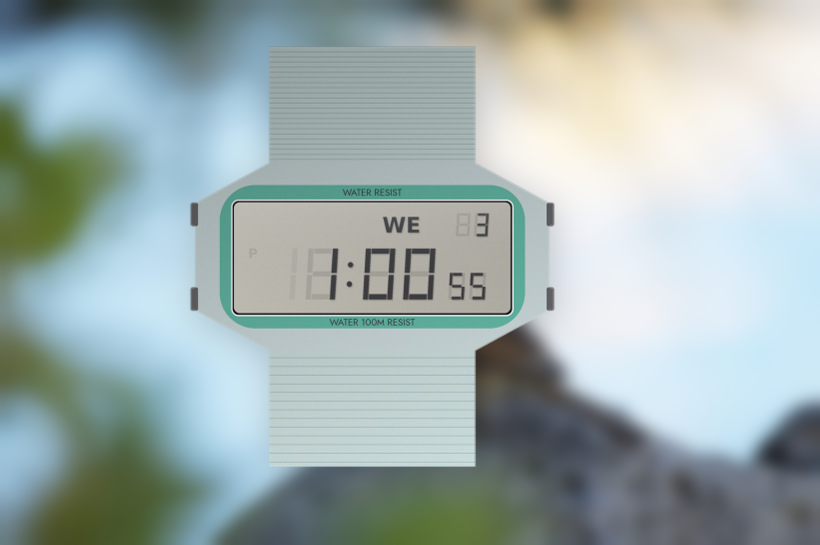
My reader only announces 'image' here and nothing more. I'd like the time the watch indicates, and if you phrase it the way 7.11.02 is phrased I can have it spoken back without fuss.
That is 1.00.55
